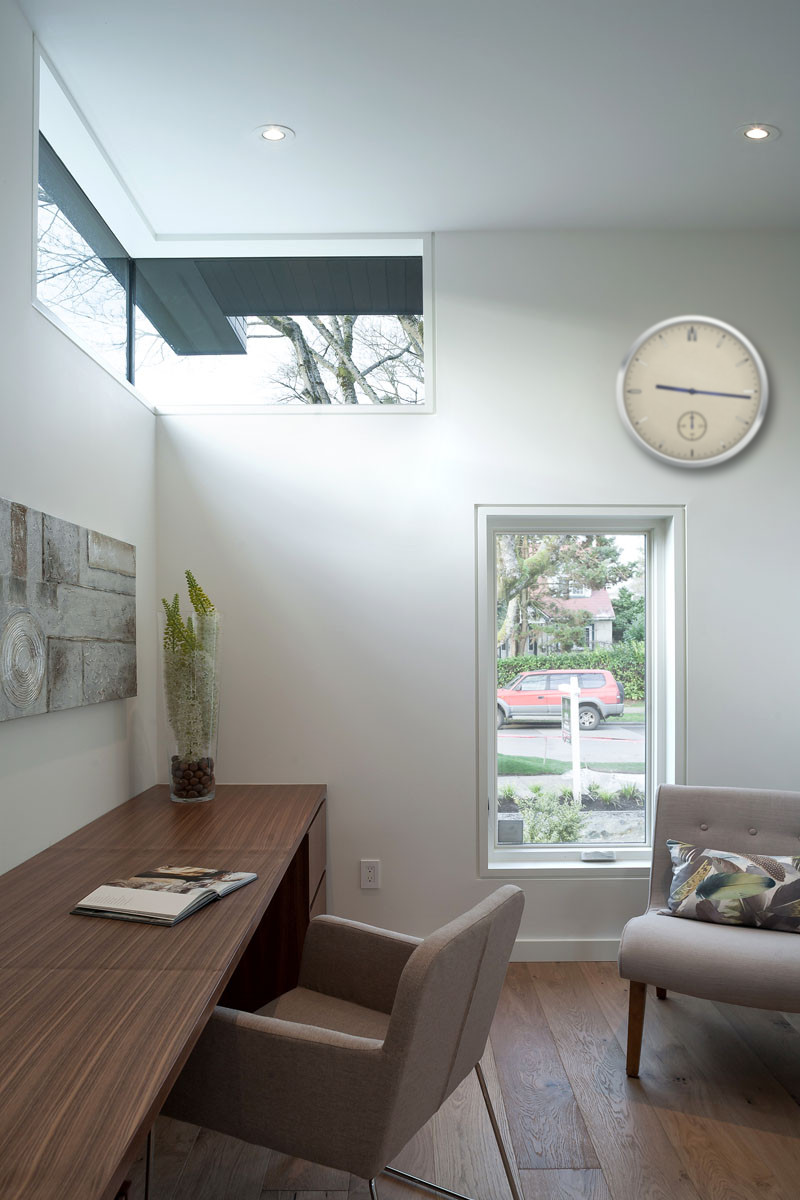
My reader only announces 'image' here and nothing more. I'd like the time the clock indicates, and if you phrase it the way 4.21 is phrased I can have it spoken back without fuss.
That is 9.16
